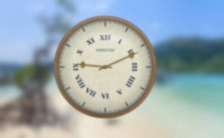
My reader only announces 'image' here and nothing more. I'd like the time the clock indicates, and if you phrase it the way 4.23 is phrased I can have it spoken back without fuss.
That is 9.11
